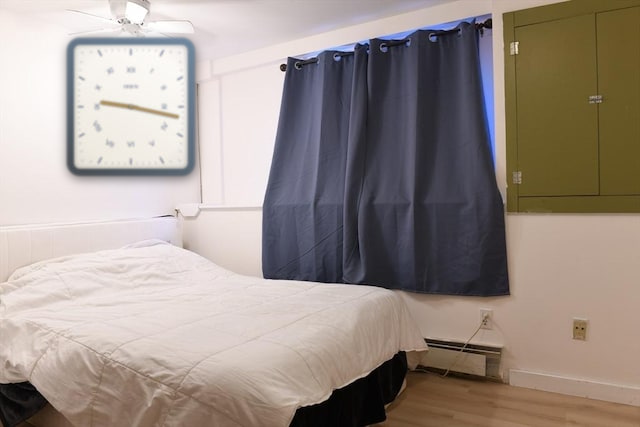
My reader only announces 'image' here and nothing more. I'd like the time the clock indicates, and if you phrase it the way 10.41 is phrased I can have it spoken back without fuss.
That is 9.17
